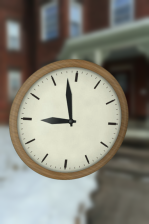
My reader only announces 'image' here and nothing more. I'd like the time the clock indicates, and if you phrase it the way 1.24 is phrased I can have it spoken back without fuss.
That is 8.58
